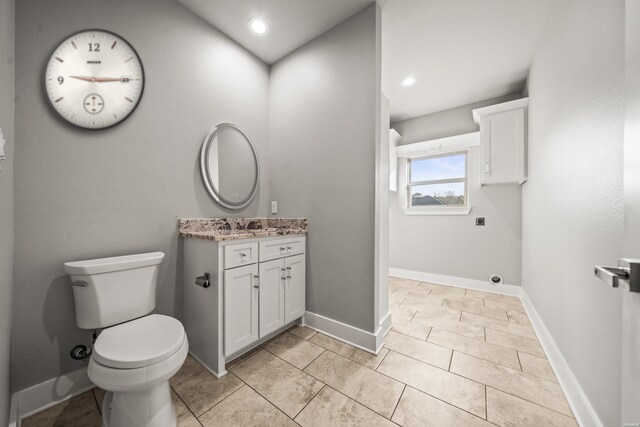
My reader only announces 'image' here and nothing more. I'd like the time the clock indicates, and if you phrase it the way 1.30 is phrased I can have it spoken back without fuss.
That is 9.15
